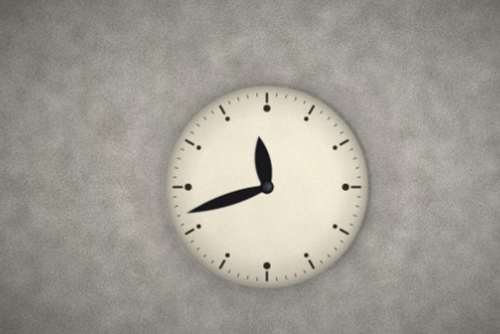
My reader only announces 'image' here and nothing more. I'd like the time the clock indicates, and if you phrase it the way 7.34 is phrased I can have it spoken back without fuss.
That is 11.42
